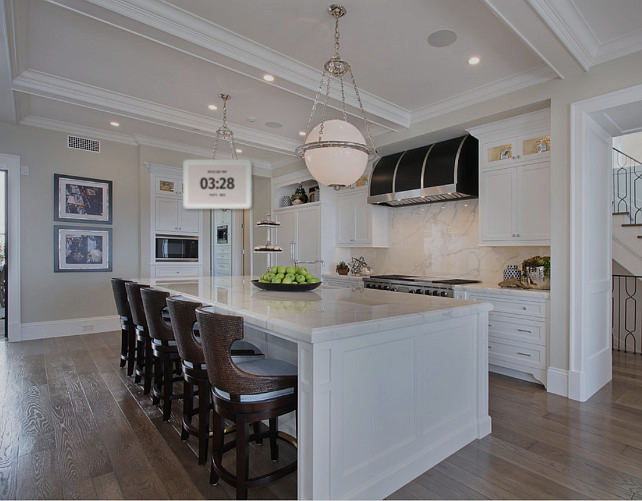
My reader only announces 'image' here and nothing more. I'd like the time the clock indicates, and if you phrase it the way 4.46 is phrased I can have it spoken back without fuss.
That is 3.28
